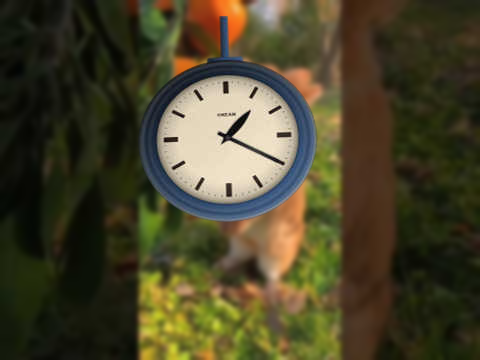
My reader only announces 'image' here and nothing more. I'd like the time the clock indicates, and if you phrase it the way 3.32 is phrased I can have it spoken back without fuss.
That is 1.20
